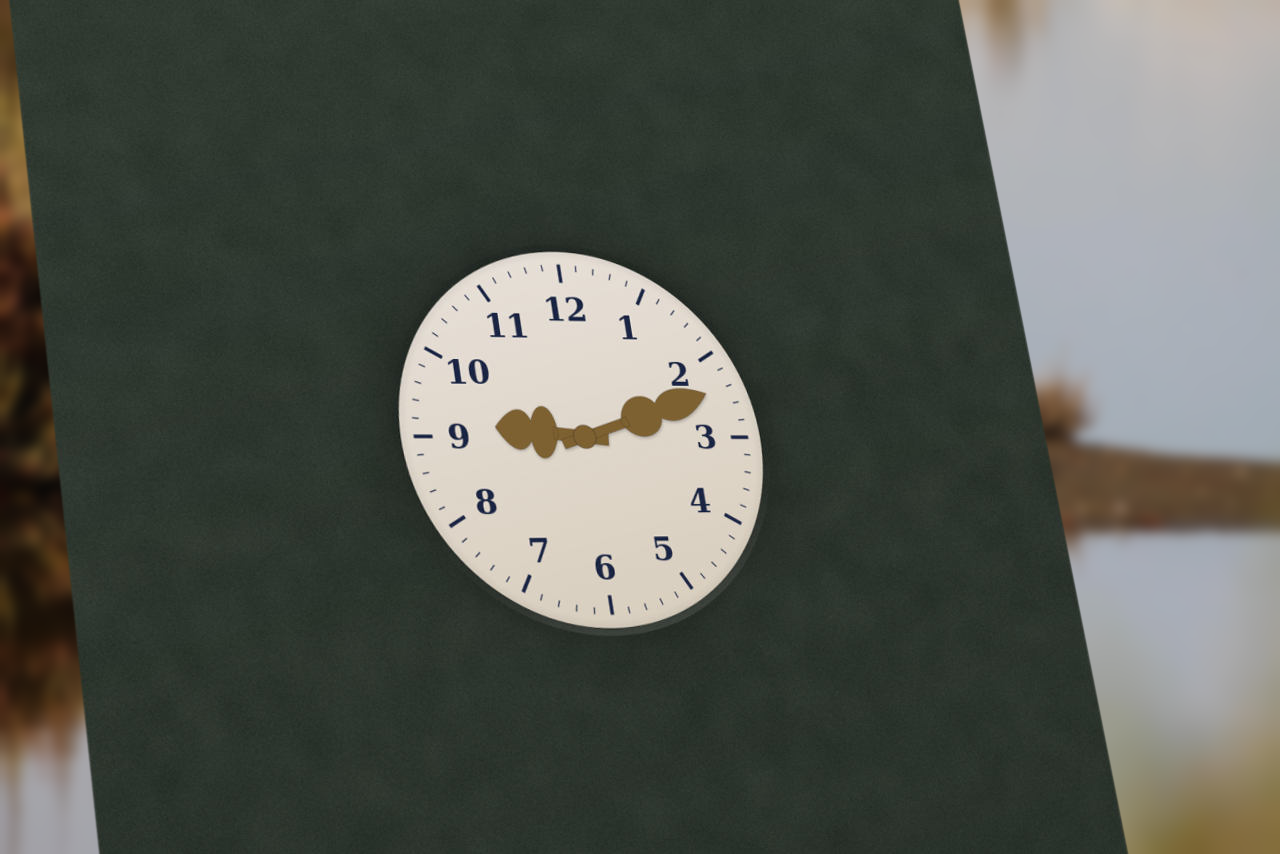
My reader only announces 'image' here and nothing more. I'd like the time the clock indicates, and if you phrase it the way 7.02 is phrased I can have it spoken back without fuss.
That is 9.12
